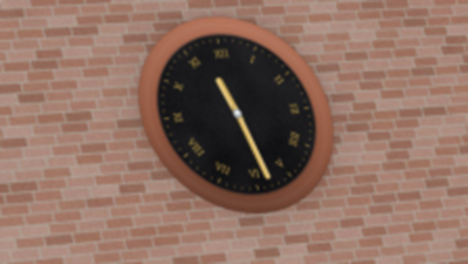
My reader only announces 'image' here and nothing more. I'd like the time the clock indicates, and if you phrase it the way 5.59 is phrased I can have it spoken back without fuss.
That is 11.28
